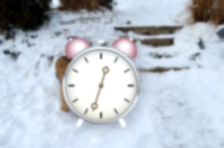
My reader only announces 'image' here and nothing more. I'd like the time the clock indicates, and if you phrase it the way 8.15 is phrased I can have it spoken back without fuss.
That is 12.33
